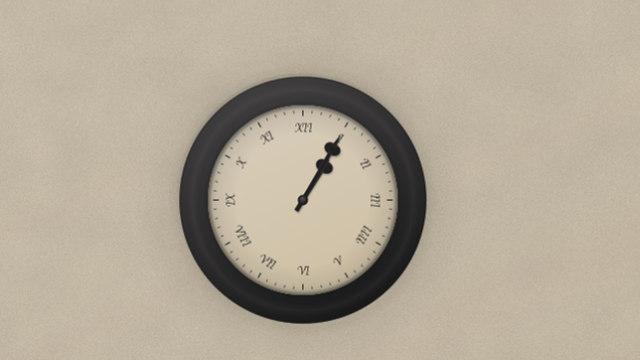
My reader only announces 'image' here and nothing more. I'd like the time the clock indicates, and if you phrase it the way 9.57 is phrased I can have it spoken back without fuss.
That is 1.05
